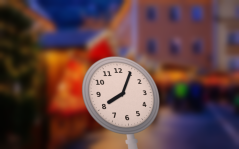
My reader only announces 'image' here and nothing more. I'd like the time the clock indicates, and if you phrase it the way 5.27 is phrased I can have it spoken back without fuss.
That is 8.05
